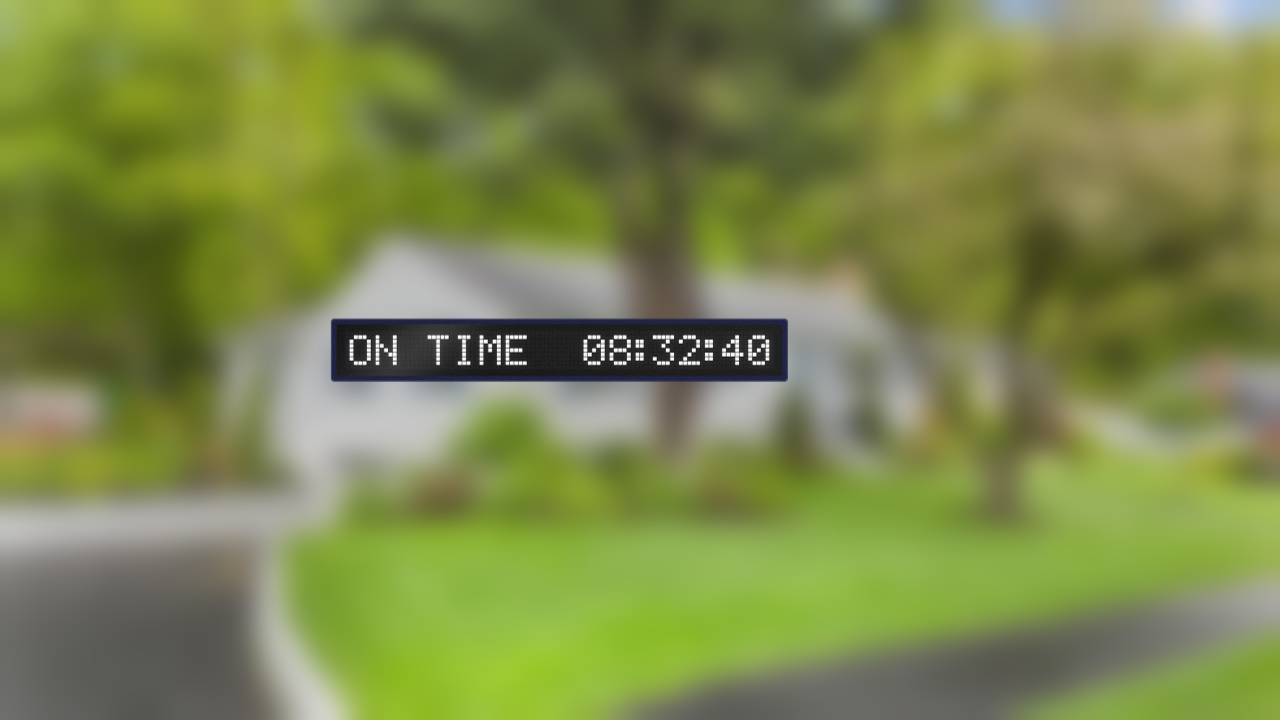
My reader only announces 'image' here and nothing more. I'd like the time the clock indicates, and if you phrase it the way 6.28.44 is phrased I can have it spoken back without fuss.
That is 8.32.40
